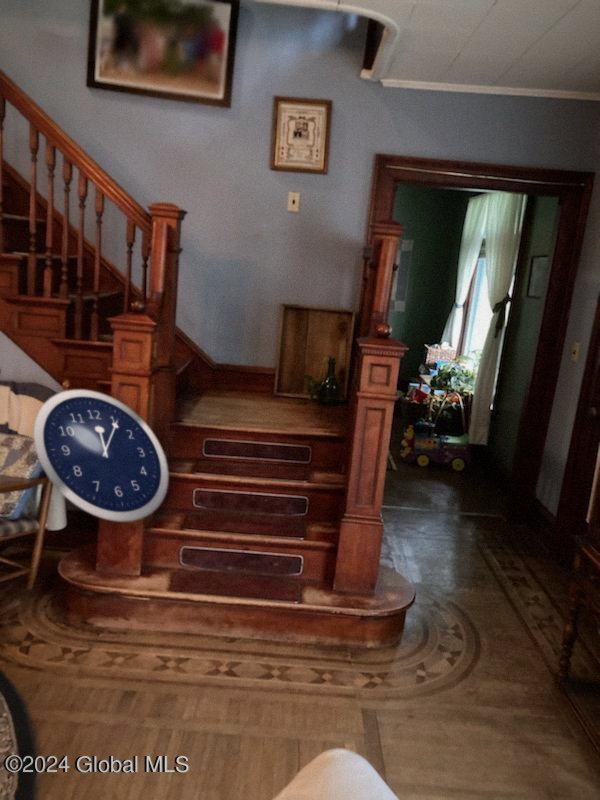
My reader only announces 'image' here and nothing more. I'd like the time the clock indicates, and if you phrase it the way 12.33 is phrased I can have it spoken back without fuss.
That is 12.06
